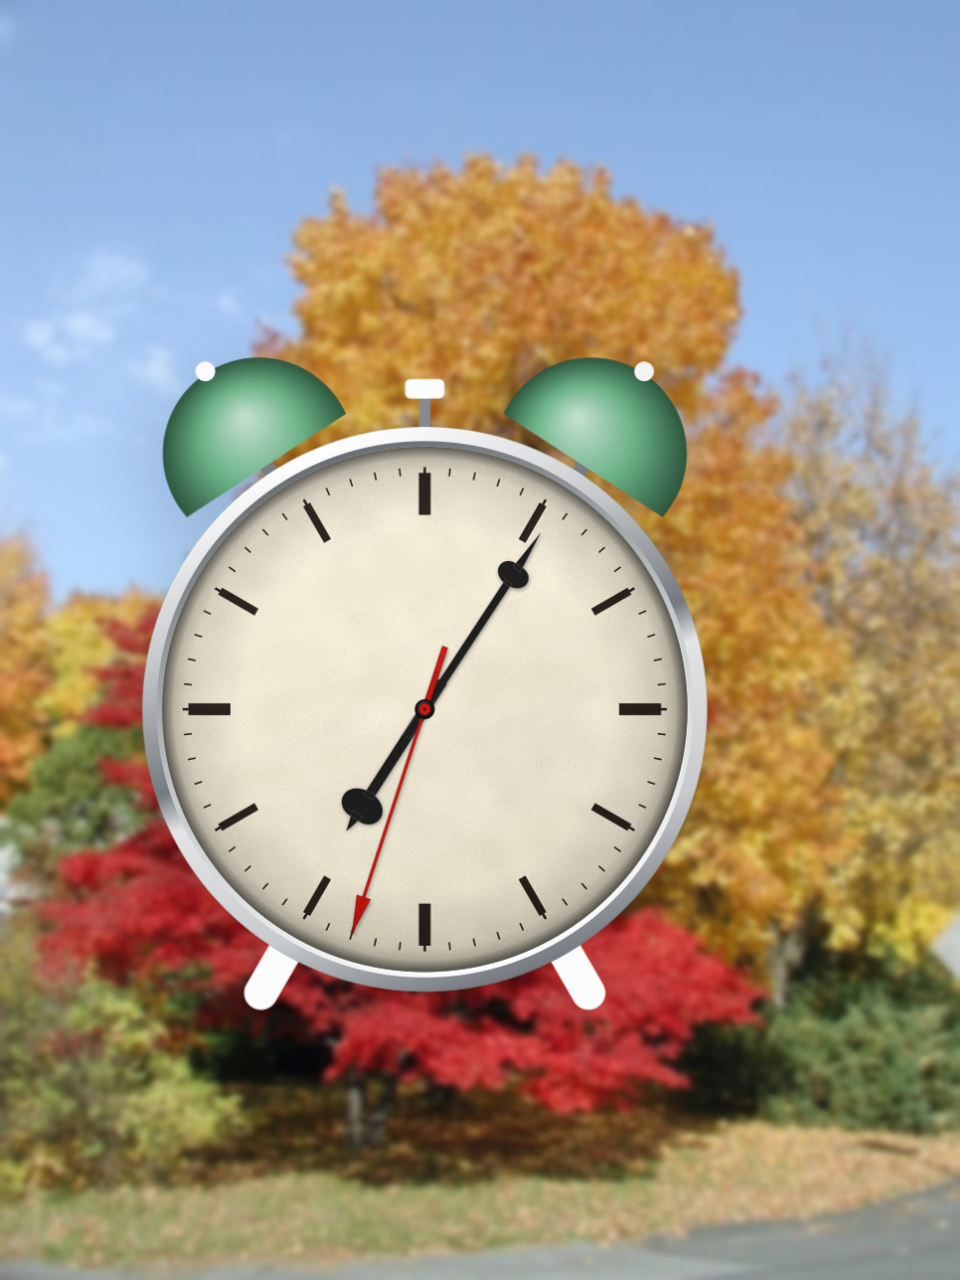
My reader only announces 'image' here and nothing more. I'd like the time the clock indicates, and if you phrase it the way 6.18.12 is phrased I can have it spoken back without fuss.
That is 7.05.33
